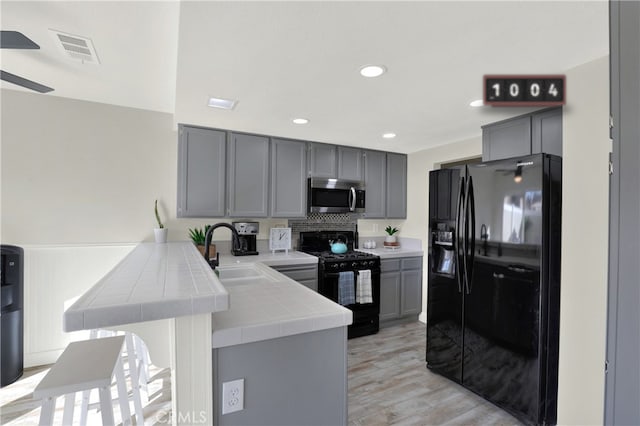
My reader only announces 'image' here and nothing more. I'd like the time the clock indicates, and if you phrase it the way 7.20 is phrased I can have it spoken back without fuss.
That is 10.04
